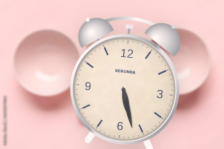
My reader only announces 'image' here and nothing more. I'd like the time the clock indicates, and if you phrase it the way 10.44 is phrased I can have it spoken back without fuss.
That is 5.27
